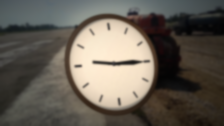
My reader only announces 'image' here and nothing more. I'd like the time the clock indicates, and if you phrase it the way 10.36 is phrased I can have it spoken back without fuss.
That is 9.15
